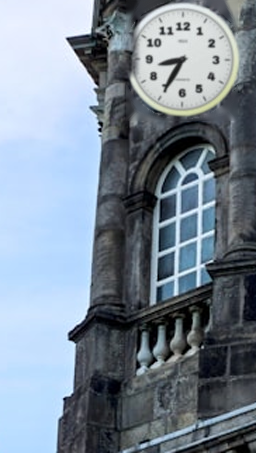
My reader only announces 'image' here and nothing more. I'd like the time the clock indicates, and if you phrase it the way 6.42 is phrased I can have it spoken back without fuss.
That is 8.35
